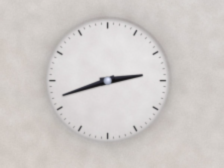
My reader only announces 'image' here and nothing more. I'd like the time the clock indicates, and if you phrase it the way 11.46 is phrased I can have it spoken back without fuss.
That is 2.42
